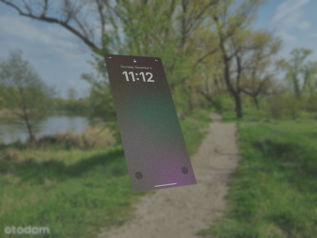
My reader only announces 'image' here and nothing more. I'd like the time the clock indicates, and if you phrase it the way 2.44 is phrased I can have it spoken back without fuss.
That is 11.12
